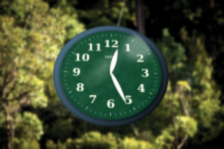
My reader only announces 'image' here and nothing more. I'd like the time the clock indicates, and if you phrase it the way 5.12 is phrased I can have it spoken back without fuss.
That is 12.26
